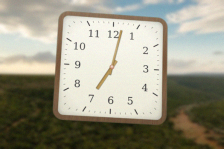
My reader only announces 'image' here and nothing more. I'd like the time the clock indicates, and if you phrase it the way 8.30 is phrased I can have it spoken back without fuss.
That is 7.02
